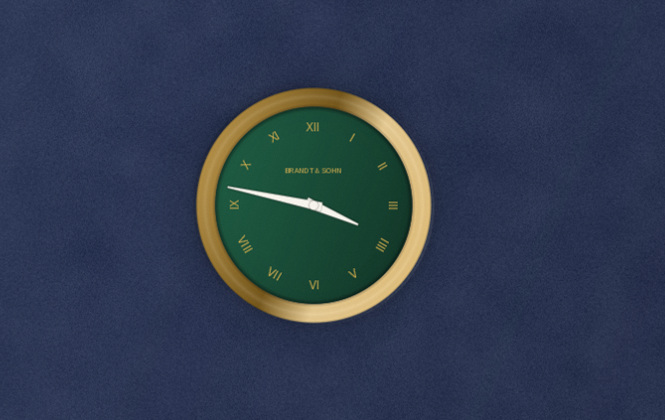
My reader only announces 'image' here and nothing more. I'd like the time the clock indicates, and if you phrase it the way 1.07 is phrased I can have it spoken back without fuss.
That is 3.47
